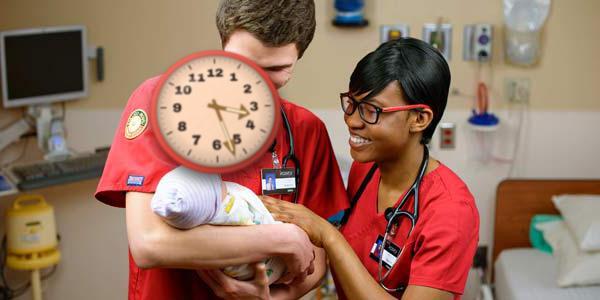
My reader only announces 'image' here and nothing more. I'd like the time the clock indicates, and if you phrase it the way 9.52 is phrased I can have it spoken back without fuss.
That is 3.27
